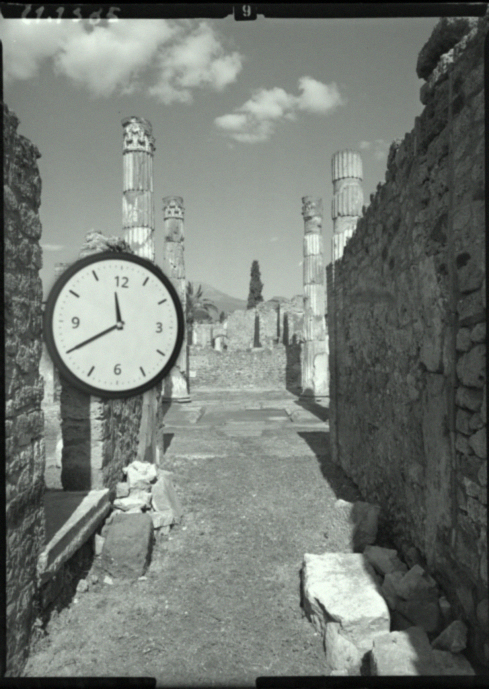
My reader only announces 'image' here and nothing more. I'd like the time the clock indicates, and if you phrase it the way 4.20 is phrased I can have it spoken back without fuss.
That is 11.40
